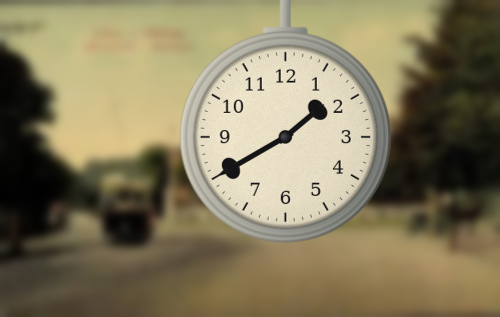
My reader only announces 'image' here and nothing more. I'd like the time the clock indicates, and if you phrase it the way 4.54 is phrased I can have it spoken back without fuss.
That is 1.40
